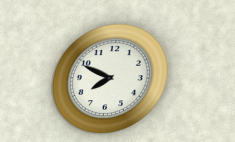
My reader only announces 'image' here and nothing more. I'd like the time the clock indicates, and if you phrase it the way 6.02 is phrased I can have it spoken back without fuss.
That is 7.49
